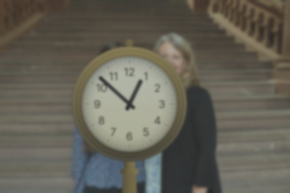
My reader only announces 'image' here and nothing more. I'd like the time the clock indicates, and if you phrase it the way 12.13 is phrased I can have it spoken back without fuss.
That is 12.52
